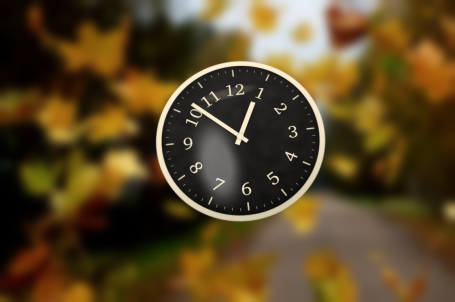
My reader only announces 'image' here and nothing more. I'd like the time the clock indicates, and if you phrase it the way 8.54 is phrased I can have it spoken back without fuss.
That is 12.52
